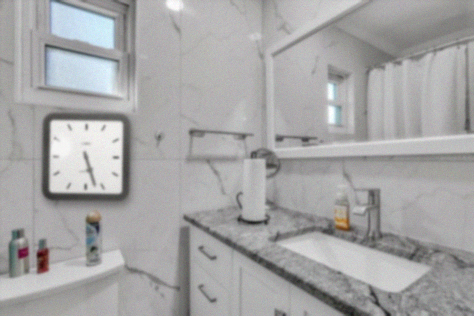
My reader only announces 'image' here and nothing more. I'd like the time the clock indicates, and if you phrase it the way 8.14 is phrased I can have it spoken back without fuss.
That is 5.27
